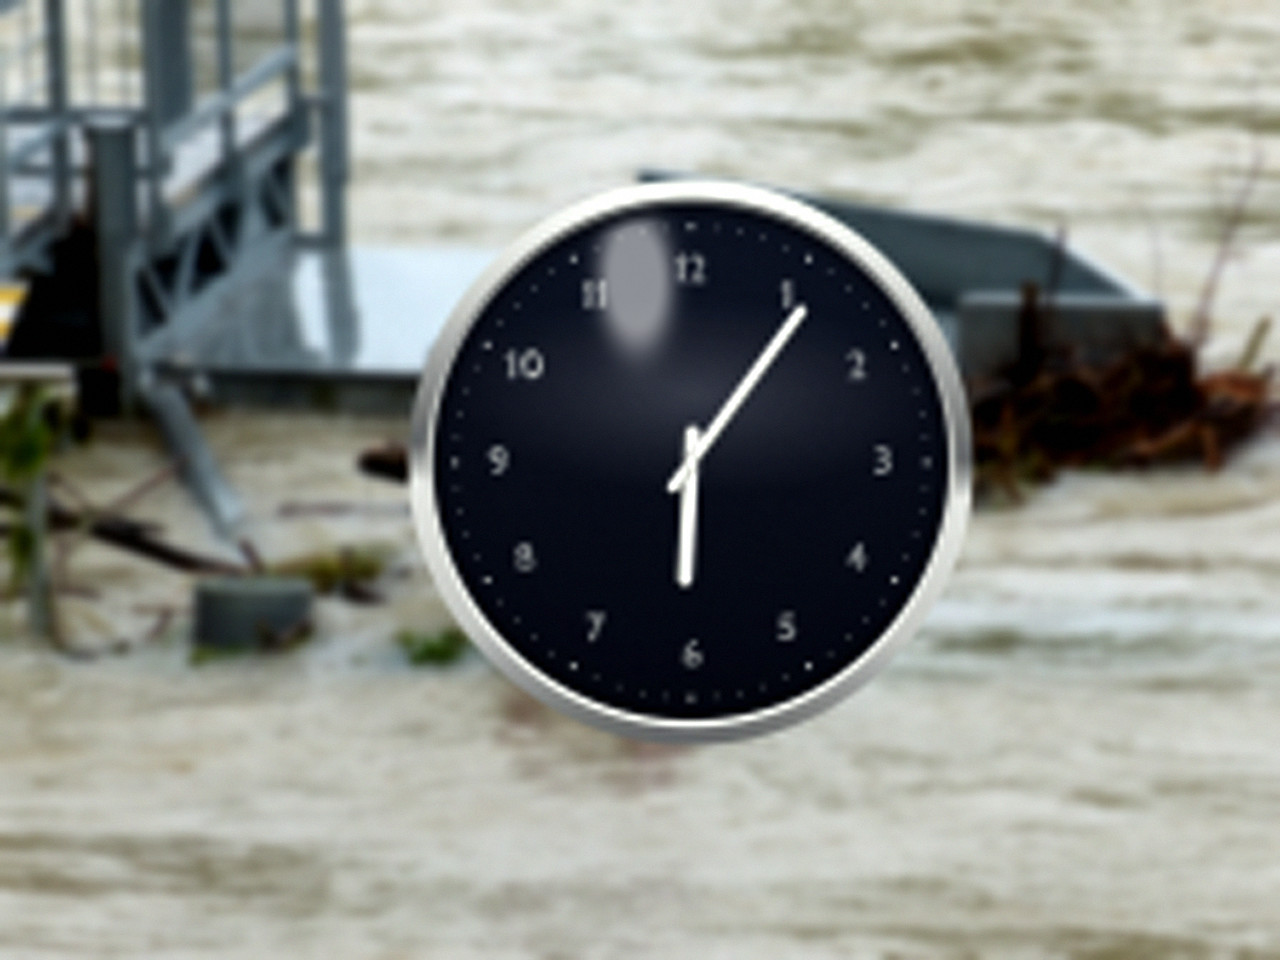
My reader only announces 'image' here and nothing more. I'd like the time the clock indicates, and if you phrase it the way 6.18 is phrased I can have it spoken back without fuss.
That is 6.06
